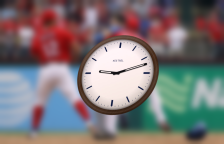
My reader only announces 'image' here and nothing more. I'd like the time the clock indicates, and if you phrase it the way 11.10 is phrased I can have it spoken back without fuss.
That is 9.12
